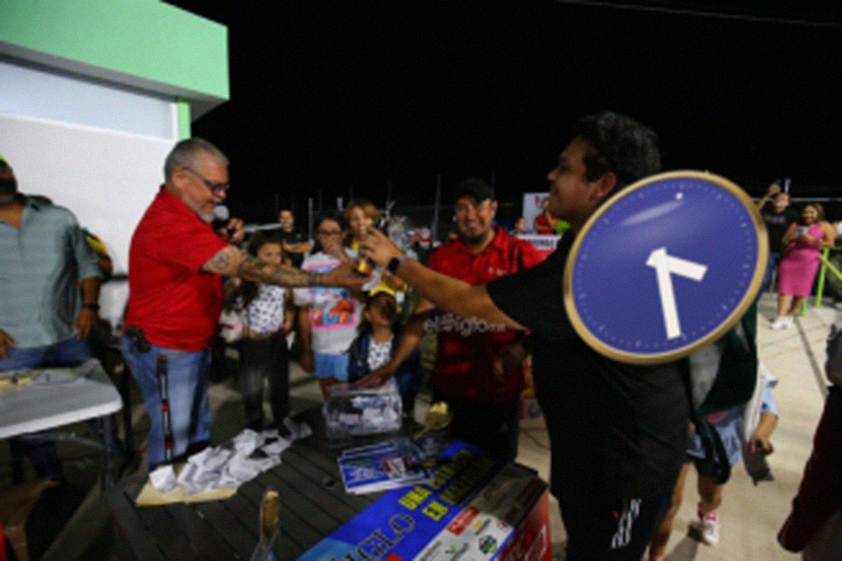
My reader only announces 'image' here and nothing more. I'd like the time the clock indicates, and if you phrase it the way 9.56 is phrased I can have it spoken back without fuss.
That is 3.26
